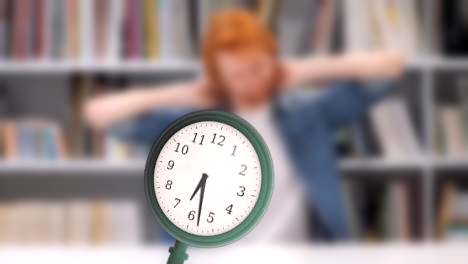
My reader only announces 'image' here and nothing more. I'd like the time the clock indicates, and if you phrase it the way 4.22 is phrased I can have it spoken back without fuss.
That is 6.28
